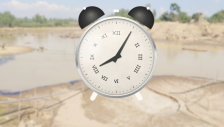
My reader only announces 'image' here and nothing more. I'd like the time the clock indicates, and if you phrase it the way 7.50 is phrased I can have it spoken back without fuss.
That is 8.05
